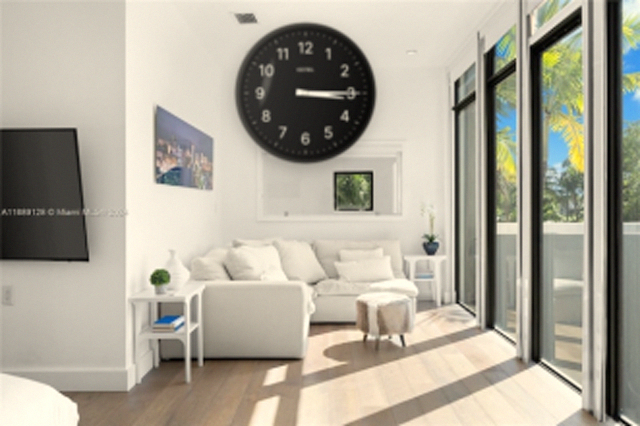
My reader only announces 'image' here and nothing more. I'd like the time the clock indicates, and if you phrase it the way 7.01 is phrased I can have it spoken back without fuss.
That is 3.15
